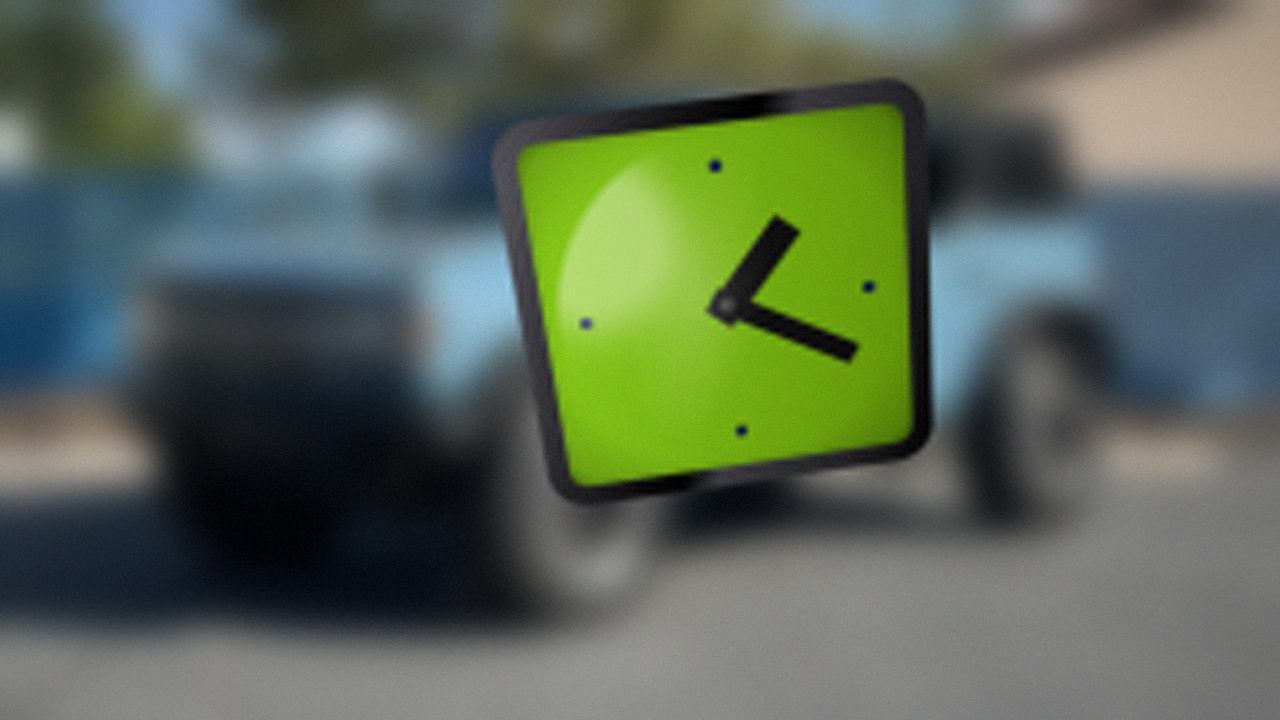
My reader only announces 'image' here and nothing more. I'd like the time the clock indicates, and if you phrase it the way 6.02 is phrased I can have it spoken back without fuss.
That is 1.20
